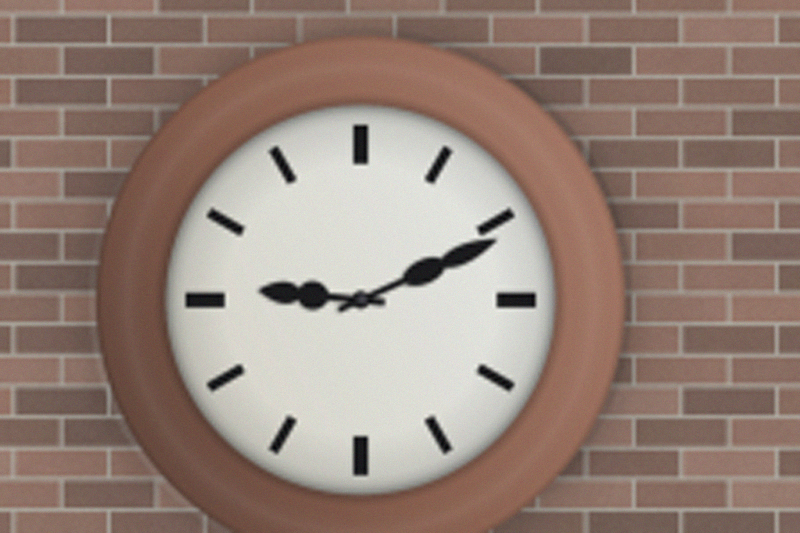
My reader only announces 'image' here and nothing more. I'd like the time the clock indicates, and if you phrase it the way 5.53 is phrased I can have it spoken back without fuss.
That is 9.11
